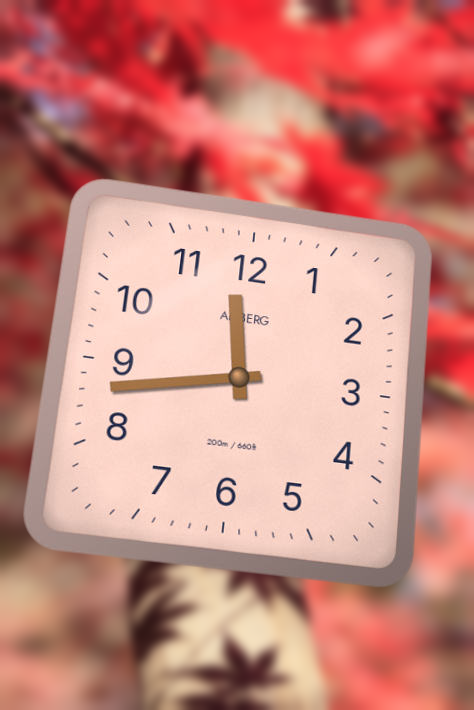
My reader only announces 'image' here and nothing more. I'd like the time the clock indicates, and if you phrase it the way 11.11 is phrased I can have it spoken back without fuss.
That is 11.43
